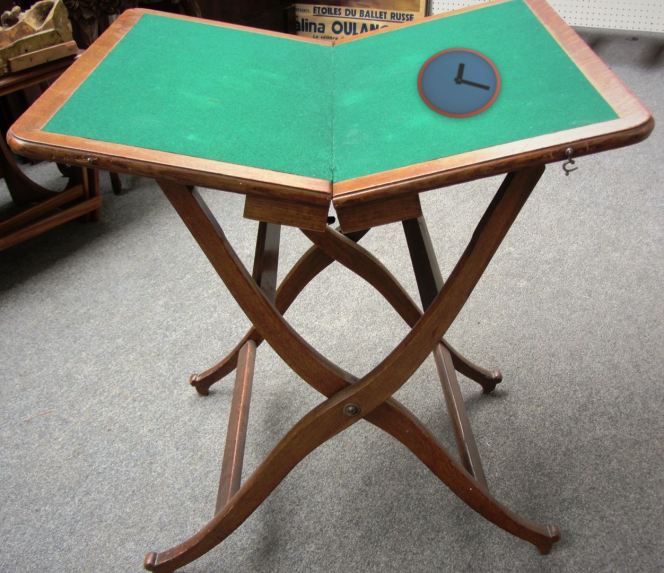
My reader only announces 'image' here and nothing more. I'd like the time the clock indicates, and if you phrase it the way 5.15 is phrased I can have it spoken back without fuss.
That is 12.18
